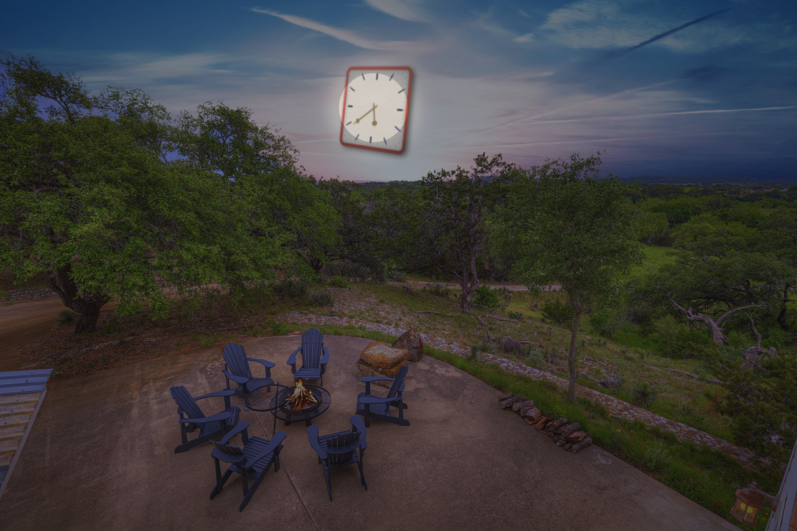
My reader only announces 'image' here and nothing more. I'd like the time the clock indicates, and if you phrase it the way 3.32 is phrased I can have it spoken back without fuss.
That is 5.39
